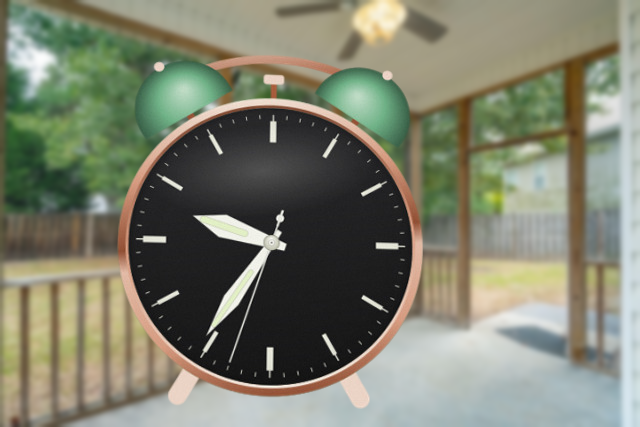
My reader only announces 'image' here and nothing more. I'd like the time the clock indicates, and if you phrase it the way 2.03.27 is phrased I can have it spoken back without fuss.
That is 9.35.33
